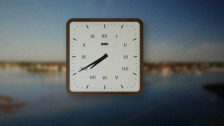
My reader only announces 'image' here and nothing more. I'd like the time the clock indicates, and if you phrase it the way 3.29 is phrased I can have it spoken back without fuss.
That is 7.40
